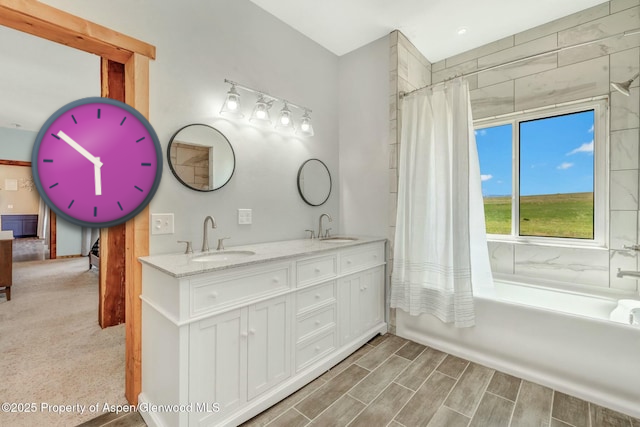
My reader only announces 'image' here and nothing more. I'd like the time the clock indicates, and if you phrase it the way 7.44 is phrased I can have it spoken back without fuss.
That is 5.51
